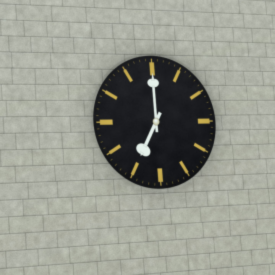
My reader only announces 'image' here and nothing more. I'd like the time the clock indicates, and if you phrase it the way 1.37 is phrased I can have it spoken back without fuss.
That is 7.00
